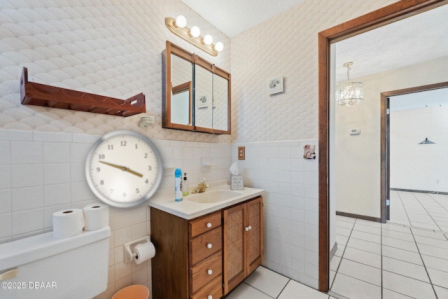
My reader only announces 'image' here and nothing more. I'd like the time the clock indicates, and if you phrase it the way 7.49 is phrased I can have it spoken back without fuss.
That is 3.48
